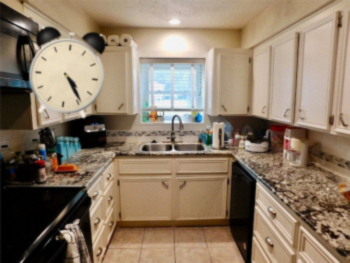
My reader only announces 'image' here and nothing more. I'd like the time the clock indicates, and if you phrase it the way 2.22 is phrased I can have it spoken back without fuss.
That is 4.24
